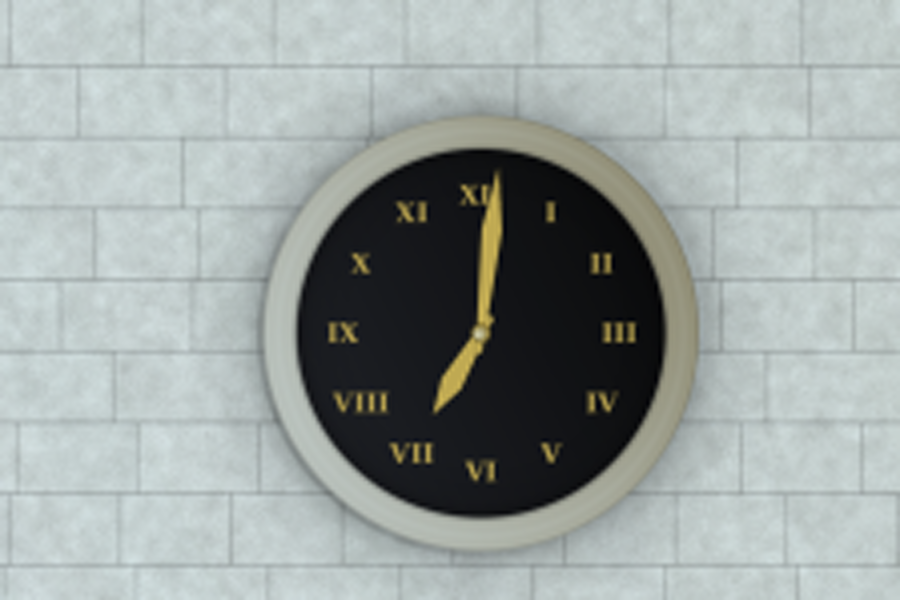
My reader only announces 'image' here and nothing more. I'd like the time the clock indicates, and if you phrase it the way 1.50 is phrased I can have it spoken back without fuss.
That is 7.01
